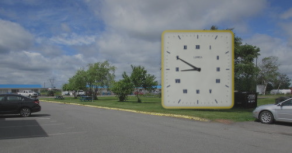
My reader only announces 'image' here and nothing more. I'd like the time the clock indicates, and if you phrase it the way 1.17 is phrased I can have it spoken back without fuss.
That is 8.50
